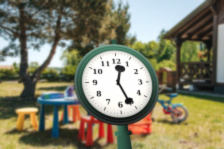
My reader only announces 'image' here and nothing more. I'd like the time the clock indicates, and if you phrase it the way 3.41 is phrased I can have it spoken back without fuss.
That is 12.26
